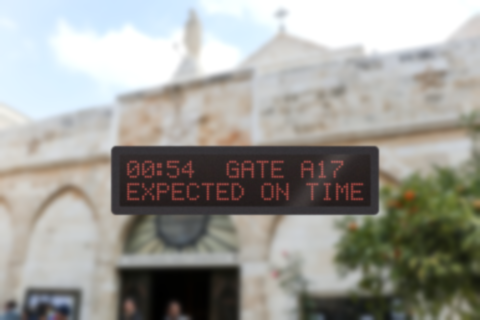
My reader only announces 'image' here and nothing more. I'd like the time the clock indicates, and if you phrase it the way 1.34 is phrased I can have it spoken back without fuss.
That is 0.54
